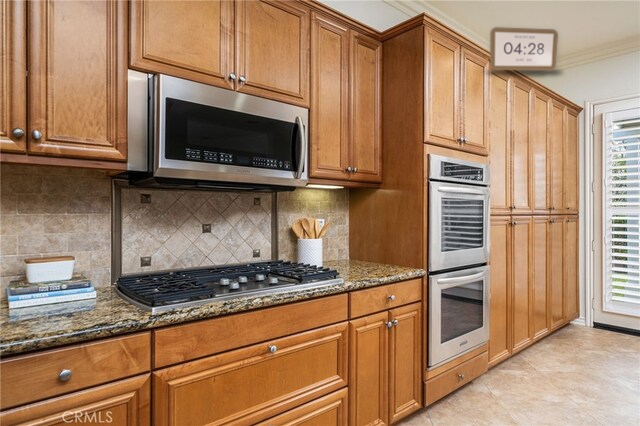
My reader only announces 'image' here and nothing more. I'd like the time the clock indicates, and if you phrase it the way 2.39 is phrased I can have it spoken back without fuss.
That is 4.28
